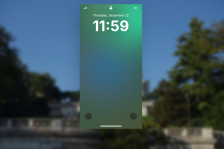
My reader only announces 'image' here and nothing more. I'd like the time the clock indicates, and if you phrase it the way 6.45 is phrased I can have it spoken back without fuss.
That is 11.59
